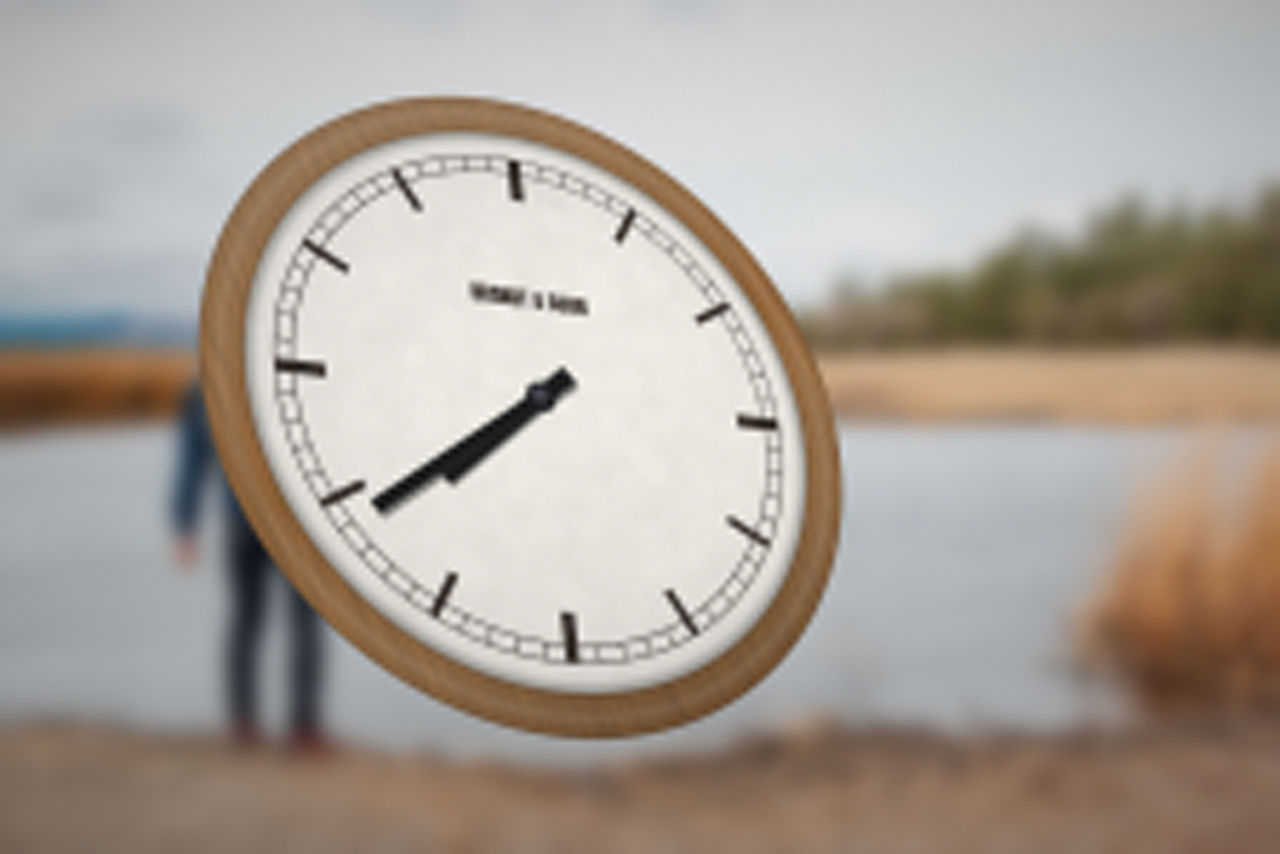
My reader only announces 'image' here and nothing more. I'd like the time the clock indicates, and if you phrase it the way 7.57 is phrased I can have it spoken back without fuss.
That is 7.39
